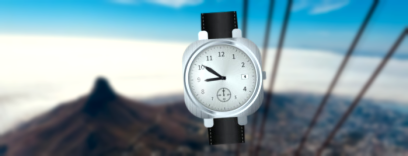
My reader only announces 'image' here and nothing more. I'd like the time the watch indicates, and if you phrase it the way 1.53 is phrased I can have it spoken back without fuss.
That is 8.51
